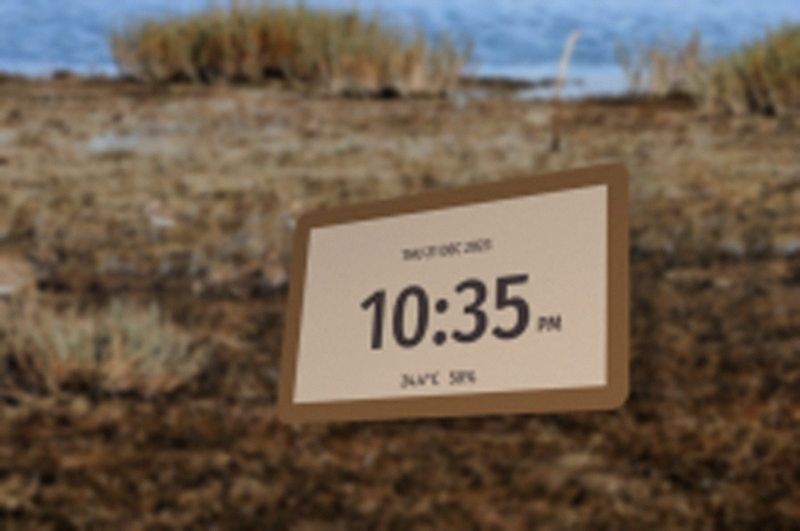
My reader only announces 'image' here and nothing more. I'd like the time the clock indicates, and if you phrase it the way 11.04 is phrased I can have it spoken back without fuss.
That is 10.35
